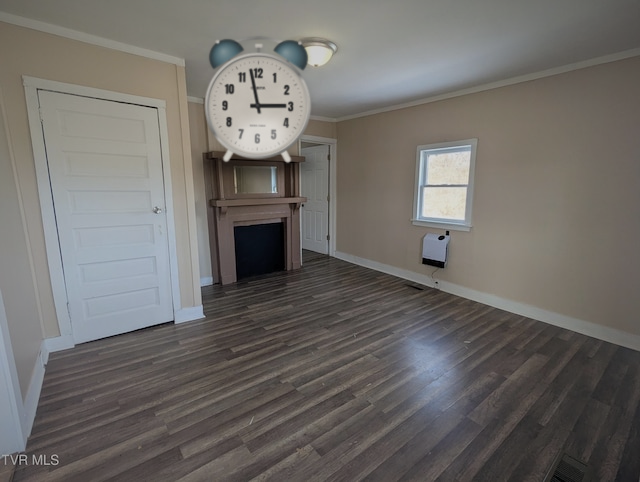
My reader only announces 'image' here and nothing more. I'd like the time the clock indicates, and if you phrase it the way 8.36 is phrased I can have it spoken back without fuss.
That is 2.58
